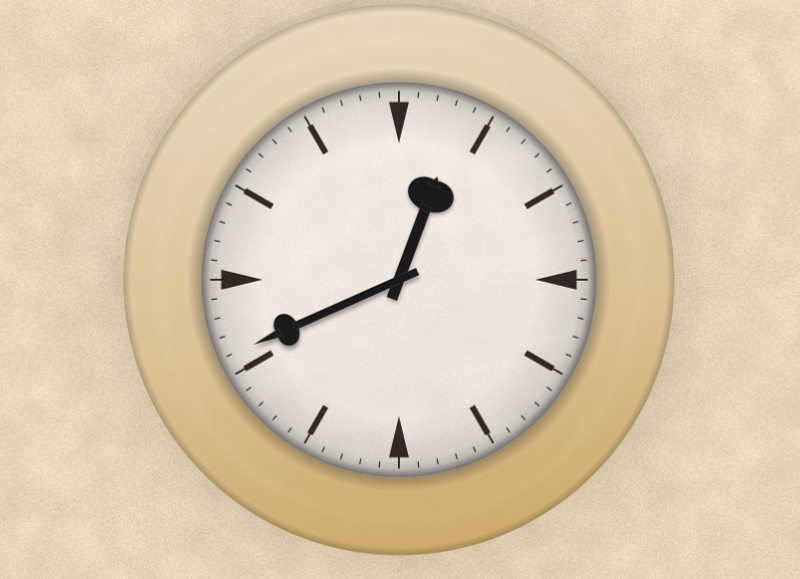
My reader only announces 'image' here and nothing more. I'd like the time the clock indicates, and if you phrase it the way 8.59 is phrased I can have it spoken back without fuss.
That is 12.41
